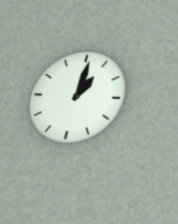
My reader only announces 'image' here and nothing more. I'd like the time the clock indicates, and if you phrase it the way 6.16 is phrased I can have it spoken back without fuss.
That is 1.01
